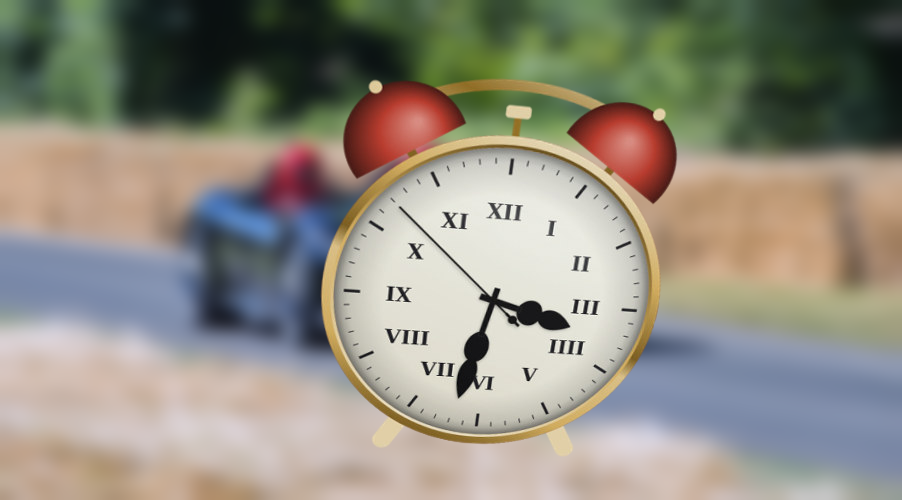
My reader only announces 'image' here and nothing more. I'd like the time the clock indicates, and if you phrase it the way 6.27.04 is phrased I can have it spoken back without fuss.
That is 3.31.52
